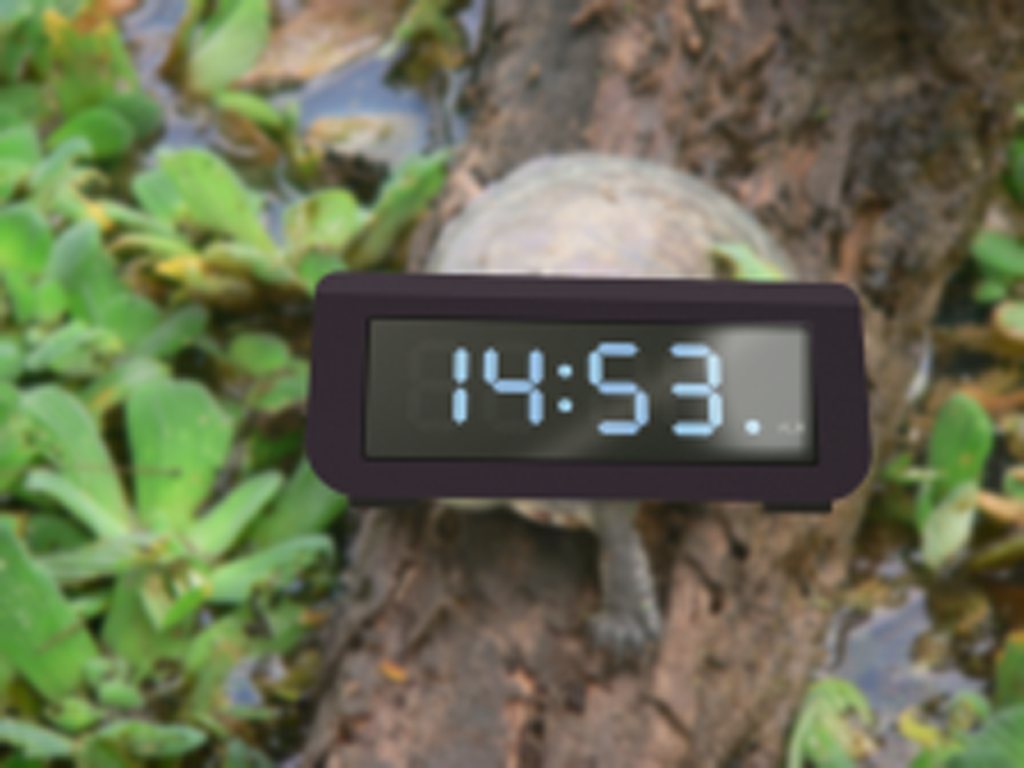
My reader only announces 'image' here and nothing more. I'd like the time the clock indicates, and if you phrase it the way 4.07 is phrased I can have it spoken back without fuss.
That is 14.53
